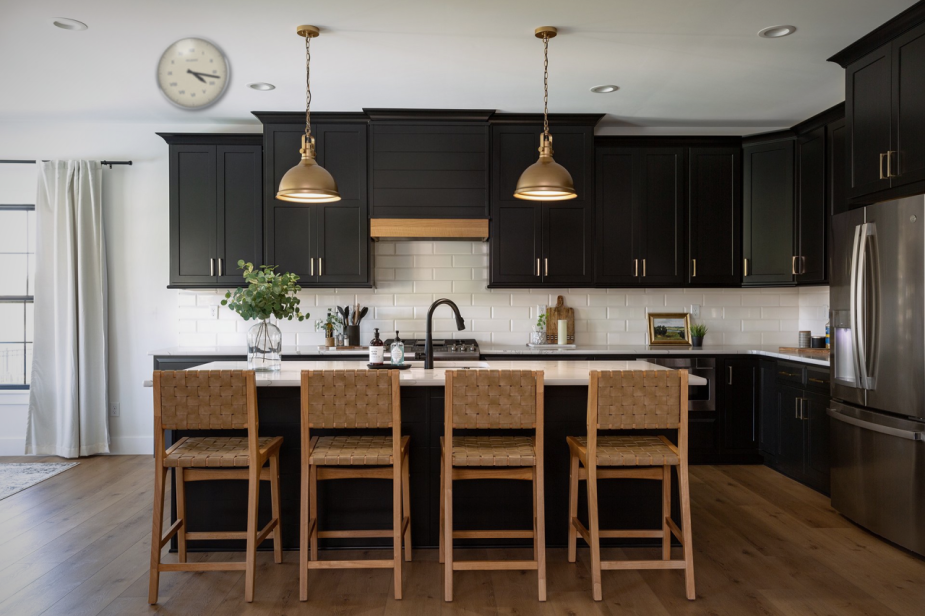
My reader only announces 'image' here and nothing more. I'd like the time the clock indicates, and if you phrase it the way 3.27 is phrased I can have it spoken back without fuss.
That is 4.17
